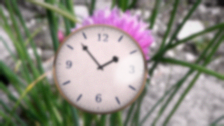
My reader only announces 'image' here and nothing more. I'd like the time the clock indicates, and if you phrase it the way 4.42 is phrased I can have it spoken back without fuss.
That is 1.53
